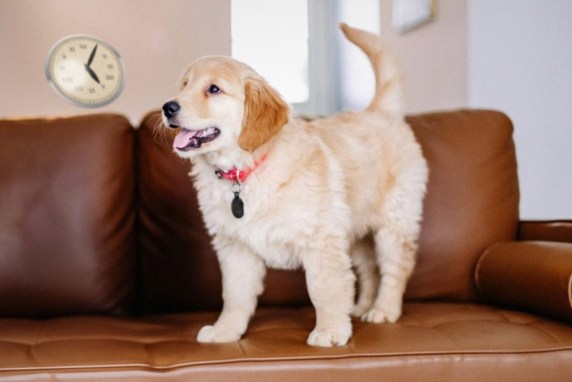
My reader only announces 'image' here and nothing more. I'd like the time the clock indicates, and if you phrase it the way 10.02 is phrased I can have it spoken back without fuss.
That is 5.05
